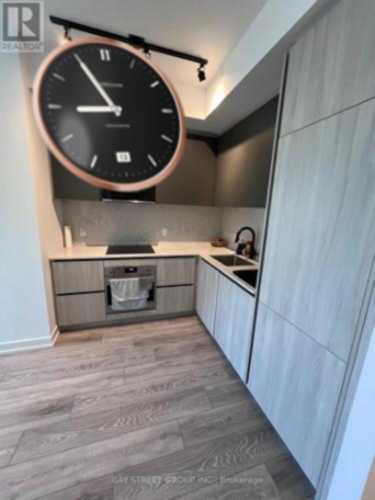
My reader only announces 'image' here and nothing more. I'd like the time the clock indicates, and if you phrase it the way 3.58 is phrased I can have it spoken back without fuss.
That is 8.55
